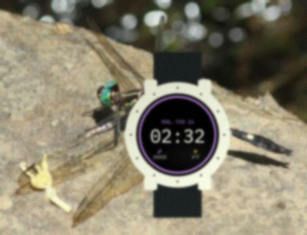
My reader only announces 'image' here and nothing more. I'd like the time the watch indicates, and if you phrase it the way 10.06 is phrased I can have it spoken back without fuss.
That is 2.32
